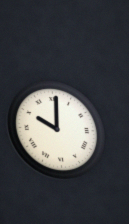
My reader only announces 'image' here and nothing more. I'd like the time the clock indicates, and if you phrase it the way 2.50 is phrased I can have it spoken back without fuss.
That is 10.01
